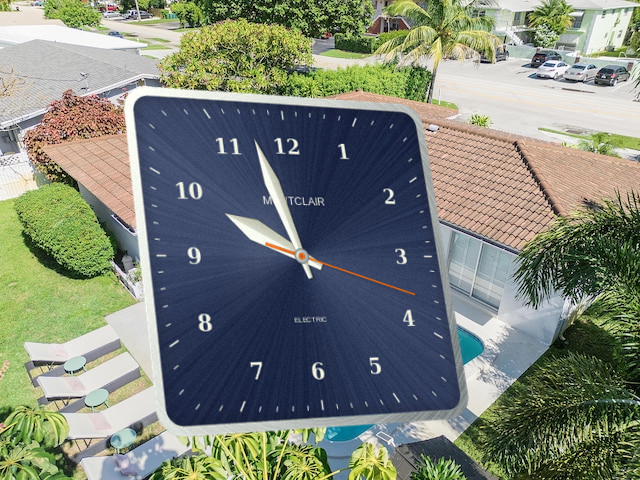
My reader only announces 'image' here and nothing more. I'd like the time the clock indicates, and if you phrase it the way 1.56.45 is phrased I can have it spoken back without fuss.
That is 9.57.18
